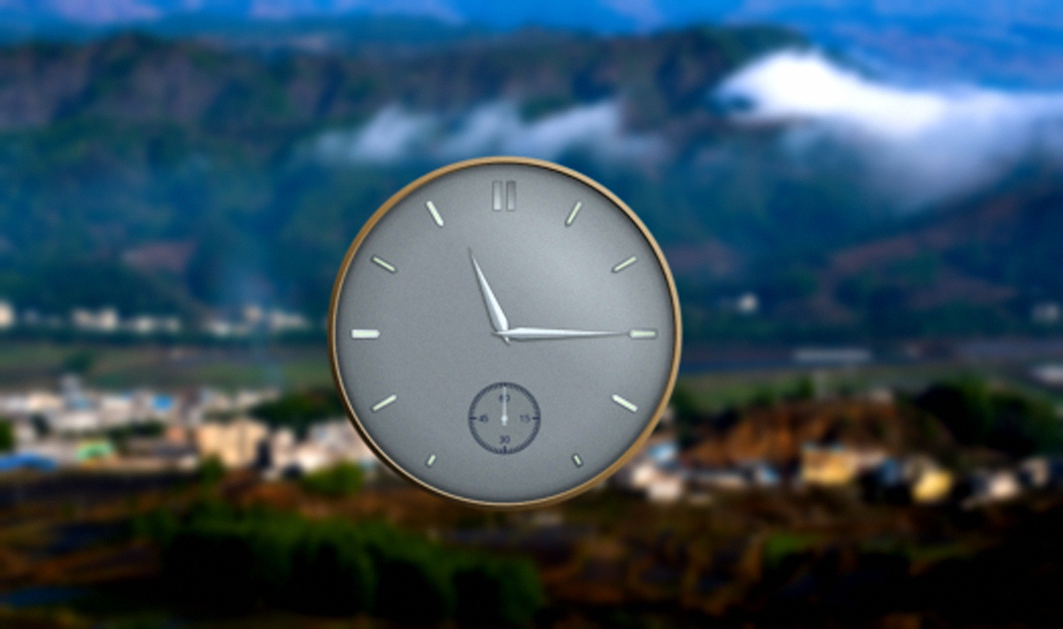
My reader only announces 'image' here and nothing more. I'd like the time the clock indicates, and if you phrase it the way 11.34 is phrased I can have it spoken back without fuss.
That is 11.15
